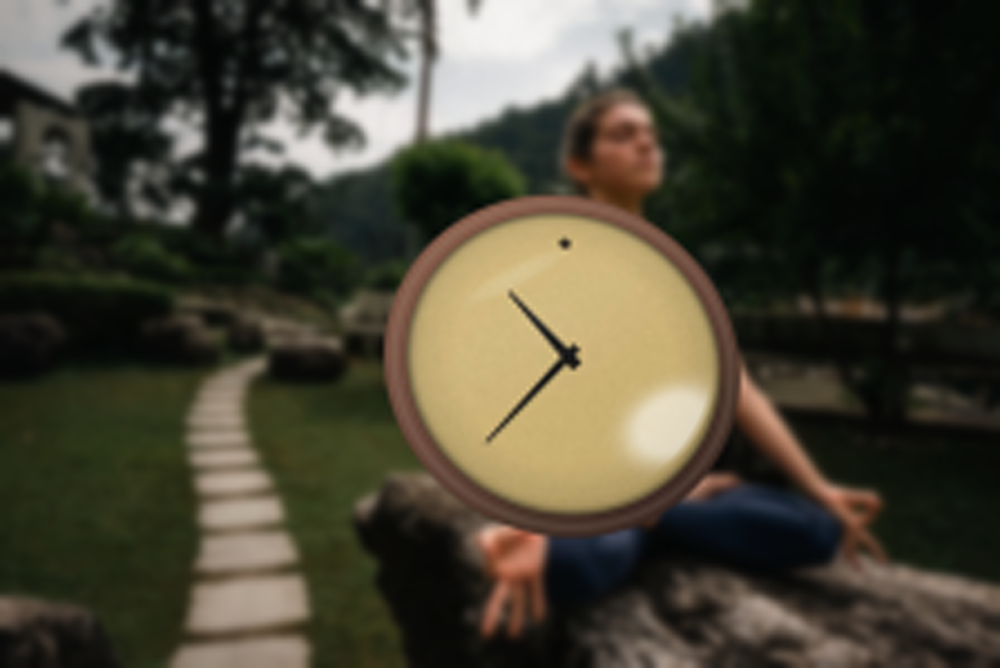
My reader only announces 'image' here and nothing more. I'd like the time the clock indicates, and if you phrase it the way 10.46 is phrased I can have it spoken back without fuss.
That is 10.37
